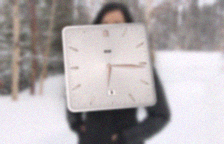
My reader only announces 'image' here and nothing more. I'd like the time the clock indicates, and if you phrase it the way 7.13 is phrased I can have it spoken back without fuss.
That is 6.16
